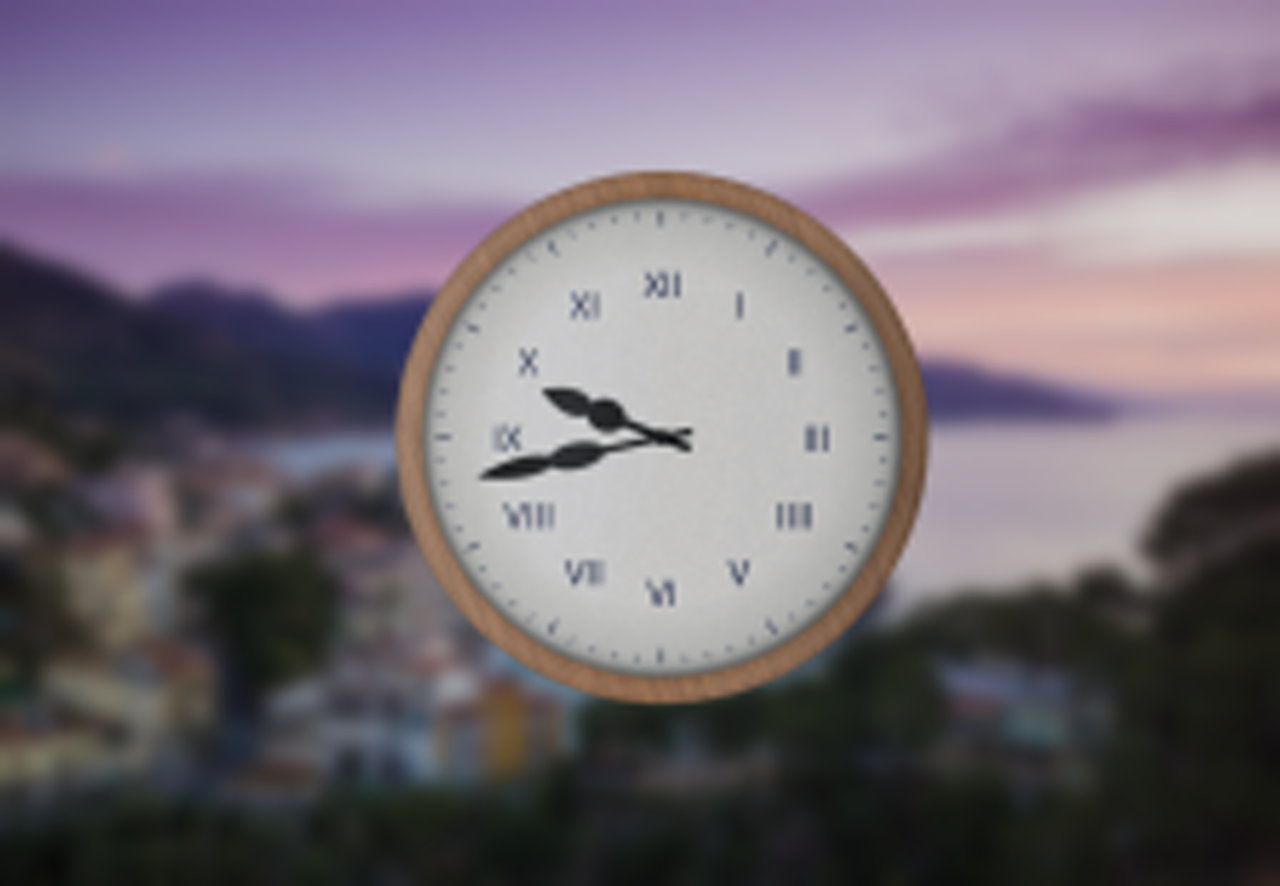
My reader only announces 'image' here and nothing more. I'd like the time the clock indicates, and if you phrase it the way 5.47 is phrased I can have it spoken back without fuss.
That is 9.43
